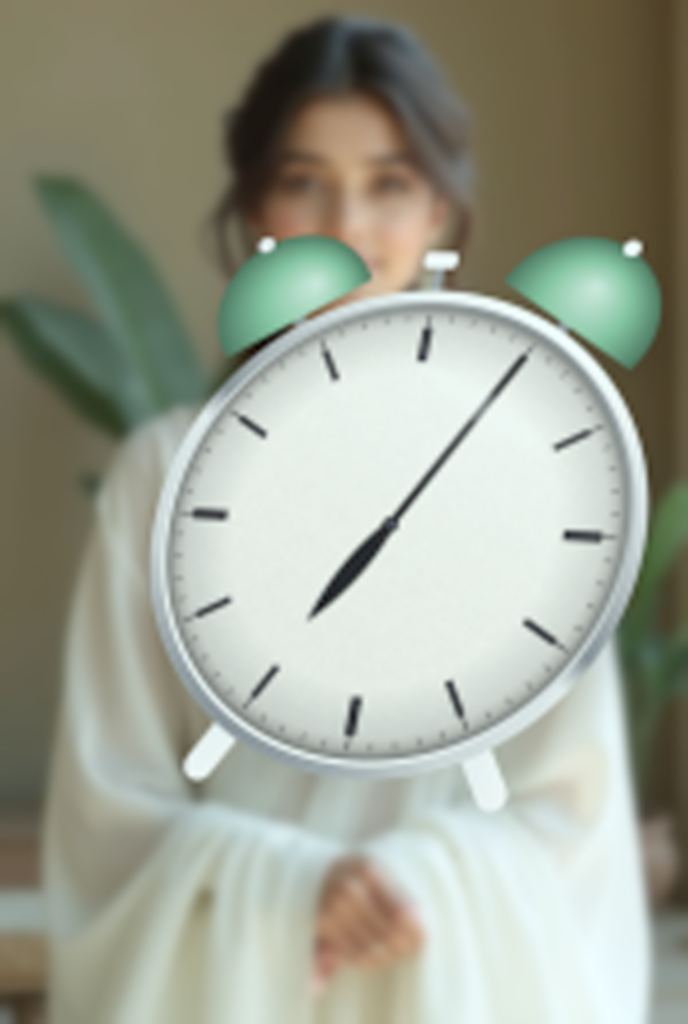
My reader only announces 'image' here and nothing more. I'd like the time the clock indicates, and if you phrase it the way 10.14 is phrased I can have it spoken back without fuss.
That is 7.05
